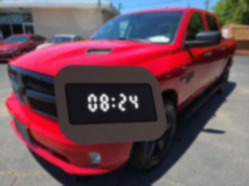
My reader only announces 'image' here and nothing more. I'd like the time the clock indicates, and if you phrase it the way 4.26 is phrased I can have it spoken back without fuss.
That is 8.24
